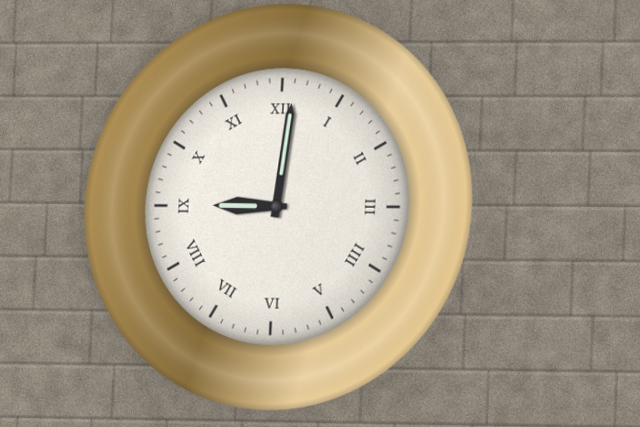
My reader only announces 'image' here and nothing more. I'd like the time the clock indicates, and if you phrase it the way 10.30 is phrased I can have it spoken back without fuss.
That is 9.01
